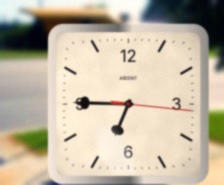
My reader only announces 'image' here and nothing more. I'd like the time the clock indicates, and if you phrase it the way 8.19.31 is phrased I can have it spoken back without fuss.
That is 6.45.16
